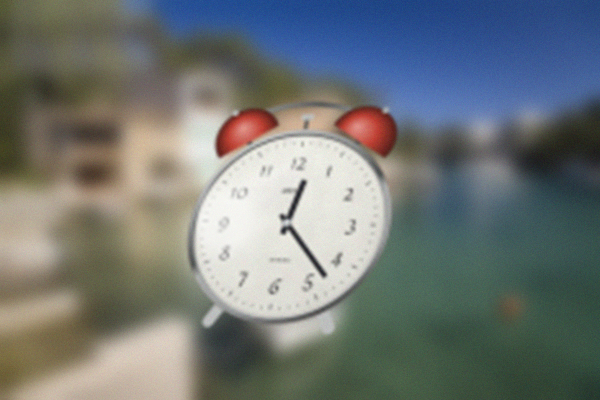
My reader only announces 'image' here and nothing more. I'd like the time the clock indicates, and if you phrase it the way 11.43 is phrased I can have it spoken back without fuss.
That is 12.23
